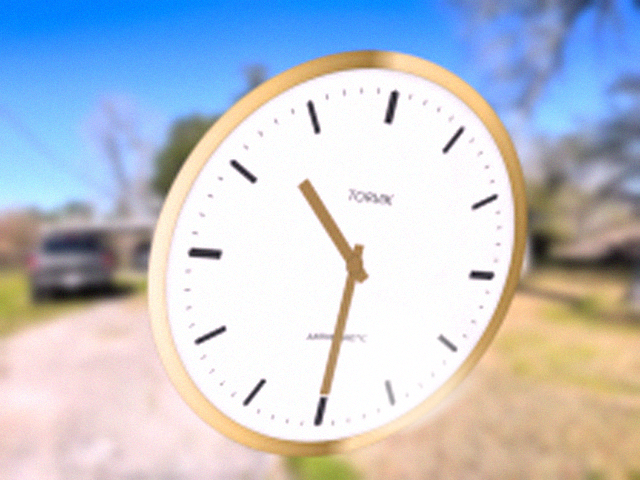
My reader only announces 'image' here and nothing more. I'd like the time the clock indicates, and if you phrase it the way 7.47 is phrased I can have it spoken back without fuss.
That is 10.30
